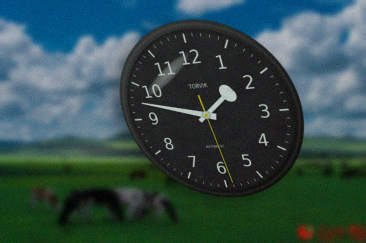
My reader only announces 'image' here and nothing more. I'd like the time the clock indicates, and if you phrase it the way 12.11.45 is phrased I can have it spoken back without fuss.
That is 1.47.29
